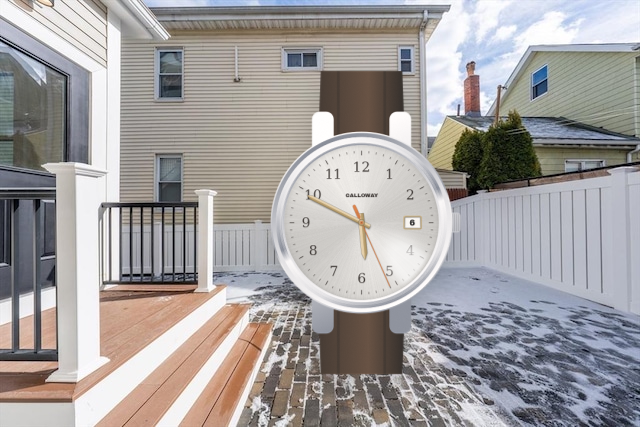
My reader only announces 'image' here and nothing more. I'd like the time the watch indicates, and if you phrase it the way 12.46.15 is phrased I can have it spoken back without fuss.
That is 5.49.26
